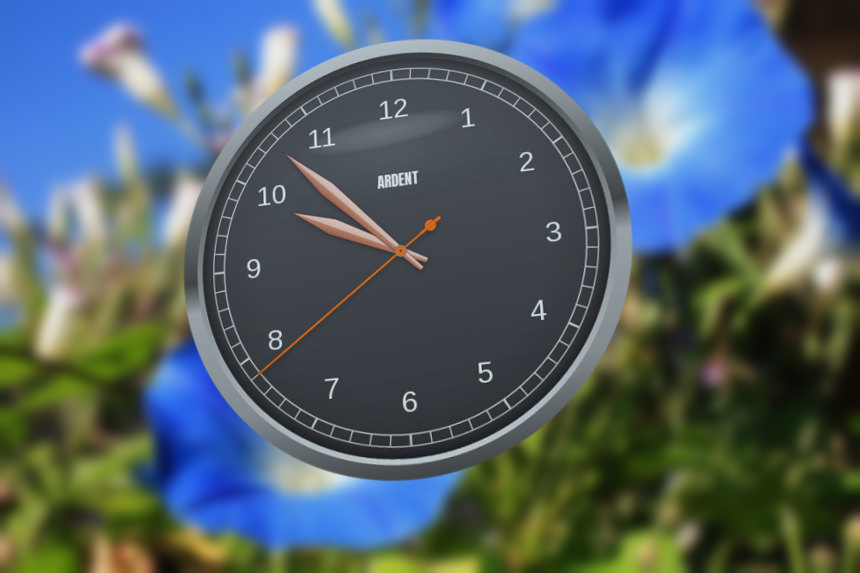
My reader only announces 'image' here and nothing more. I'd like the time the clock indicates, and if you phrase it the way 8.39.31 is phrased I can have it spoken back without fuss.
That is 9.52.39
